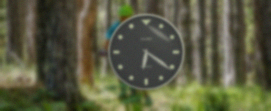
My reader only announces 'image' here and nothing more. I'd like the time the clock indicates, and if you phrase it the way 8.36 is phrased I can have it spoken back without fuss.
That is 6.21
